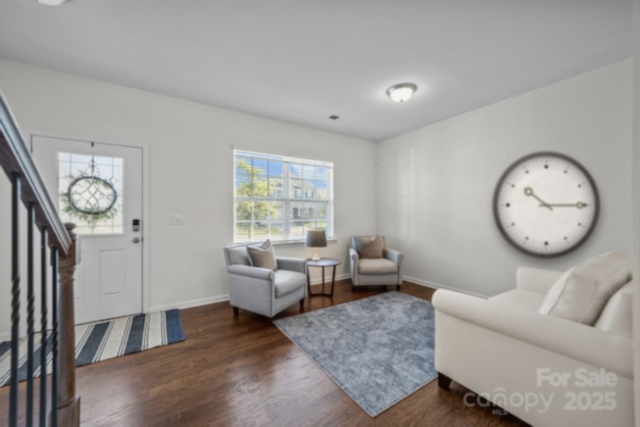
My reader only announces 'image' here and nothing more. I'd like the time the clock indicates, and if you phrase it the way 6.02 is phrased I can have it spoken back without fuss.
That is 10.15
